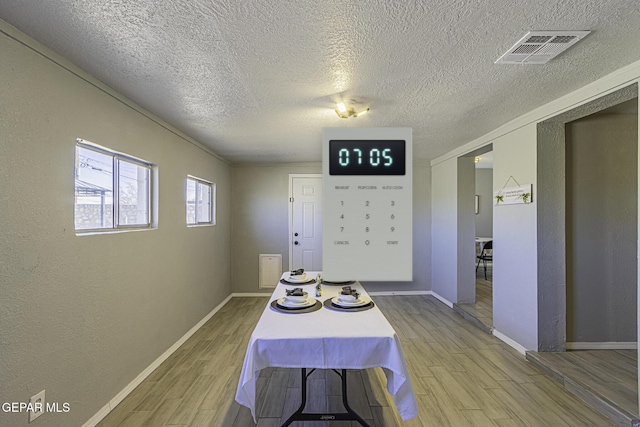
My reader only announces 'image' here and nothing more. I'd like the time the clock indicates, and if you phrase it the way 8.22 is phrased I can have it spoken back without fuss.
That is 7.05
